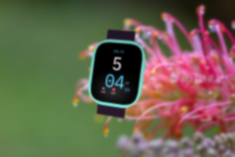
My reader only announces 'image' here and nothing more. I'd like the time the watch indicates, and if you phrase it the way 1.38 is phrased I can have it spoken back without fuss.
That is 5.04
